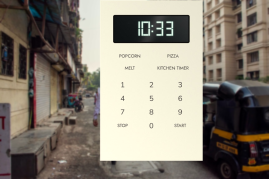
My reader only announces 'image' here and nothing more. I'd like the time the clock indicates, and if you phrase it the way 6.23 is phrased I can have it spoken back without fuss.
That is 10.33
